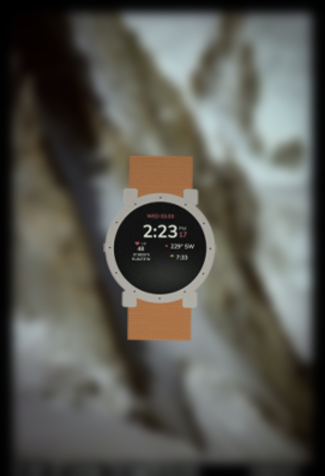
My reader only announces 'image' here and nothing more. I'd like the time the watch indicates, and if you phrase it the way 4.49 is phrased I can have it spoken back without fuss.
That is 2.23
